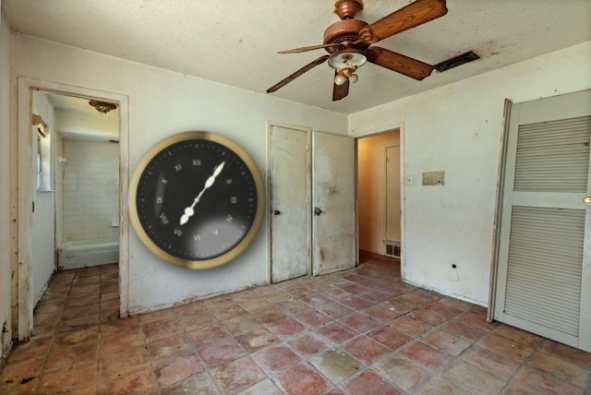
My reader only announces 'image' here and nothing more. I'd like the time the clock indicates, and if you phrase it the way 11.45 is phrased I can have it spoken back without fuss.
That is 7.06
